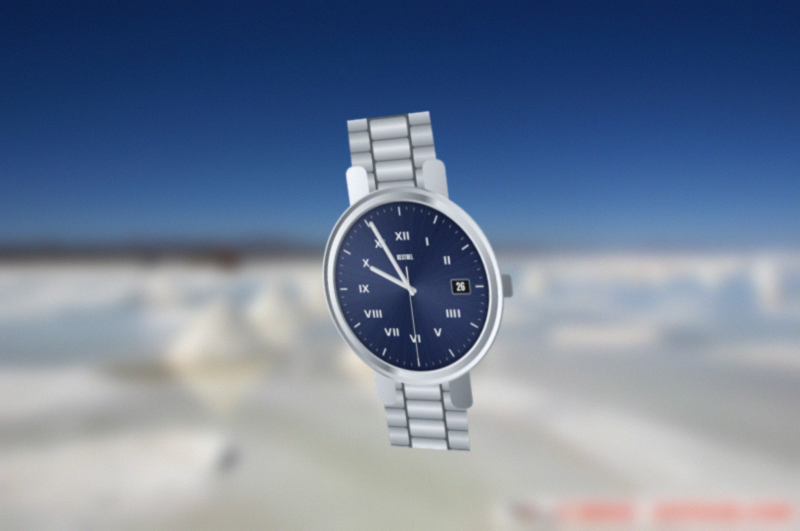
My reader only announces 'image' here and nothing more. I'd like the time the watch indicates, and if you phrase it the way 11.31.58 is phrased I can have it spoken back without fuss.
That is 9.55.30
